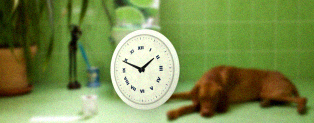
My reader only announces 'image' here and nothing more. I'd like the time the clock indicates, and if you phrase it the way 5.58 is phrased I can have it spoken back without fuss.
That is 1.49
